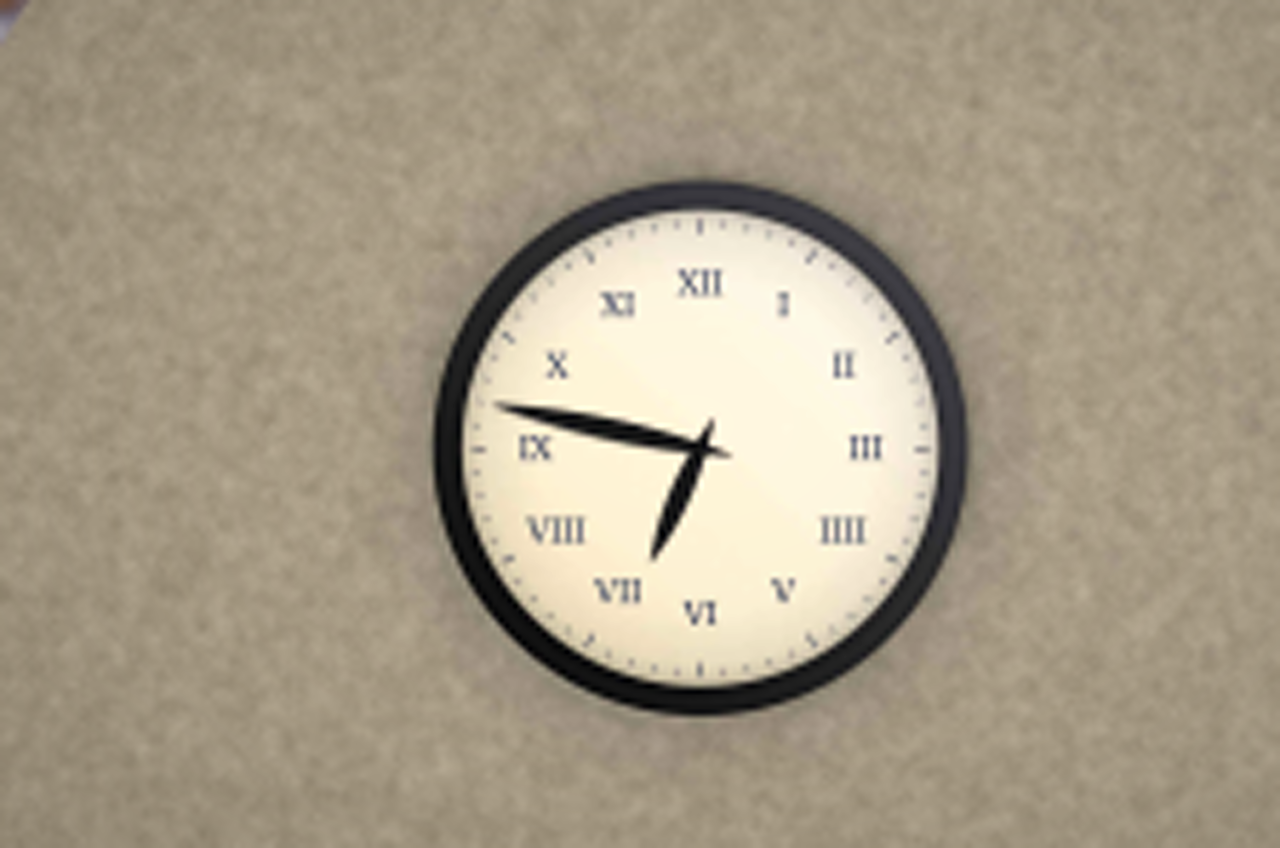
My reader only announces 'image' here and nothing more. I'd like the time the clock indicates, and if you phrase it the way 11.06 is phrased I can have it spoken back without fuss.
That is 6.47
